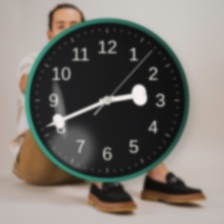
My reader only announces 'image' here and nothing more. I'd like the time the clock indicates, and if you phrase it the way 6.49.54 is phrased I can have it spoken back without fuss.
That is 2.41.07
